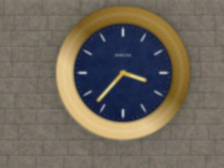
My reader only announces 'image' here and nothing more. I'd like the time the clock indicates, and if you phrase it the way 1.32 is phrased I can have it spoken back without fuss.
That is 3.37
